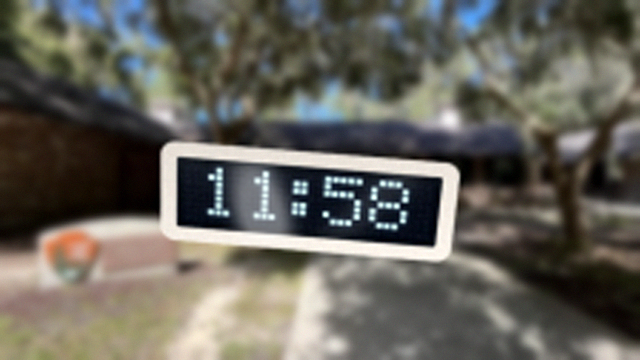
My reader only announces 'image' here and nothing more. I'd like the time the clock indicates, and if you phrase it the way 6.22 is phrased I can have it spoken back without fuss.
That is 11.58
